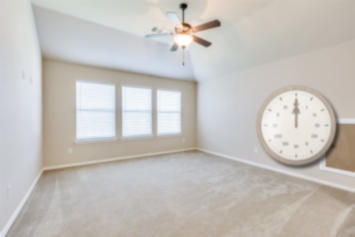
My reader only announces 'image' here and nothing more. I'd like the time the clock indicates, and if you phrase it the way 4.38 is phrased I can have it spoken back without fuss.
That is 12.00
